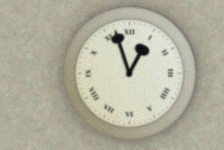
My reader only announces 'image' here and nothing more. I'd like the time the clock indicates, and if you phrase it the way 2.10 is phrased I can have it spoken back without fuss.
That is 12.57
